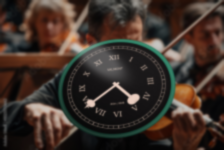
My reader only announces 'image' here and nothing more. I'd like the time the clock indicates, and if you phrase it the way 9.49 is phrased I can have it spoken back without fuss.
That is 4.39
